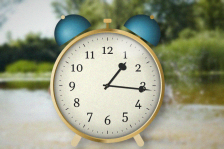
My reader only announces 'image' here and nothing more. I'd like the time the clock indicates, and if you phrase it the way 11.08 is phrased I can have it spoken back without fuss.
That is 1.16
